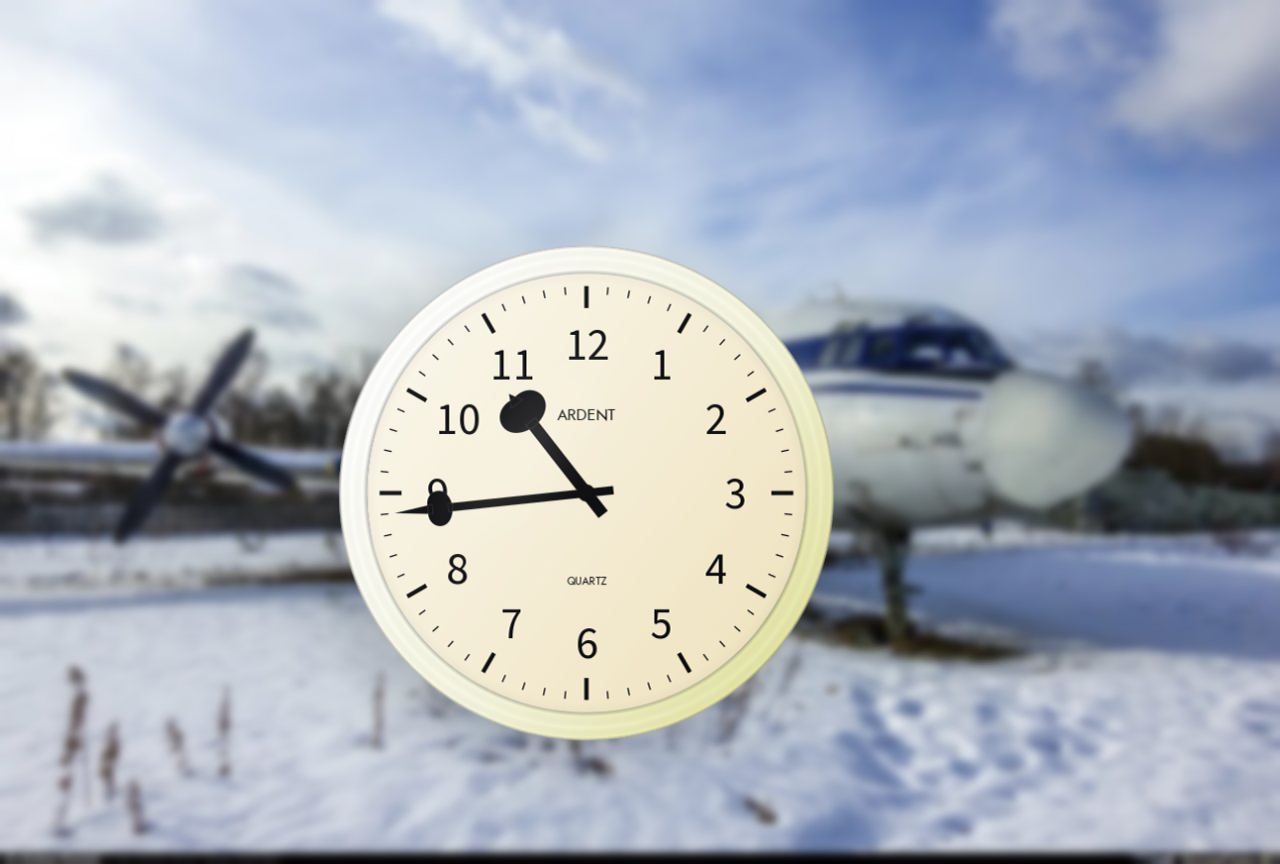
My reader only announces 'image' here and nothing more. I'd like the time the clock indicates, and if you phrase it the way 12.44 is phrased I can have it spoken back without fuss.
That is 10.44
